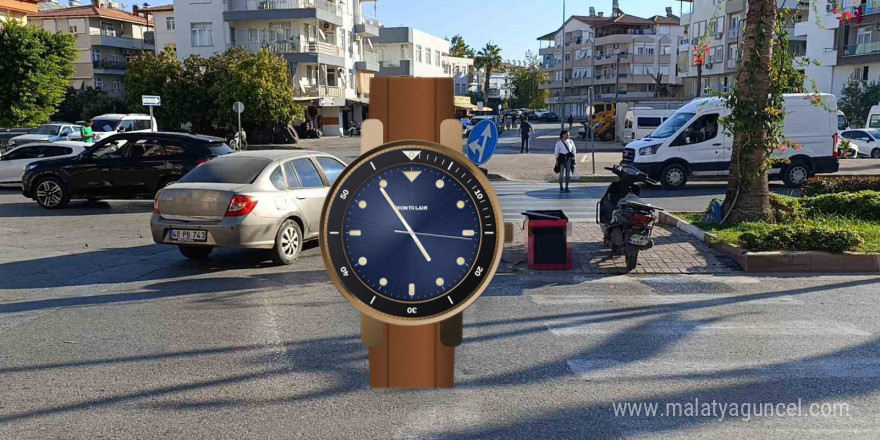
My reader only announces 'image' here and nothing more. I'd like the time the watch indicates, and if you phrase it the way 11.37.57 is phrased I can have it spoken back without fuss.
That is 4.54.16
